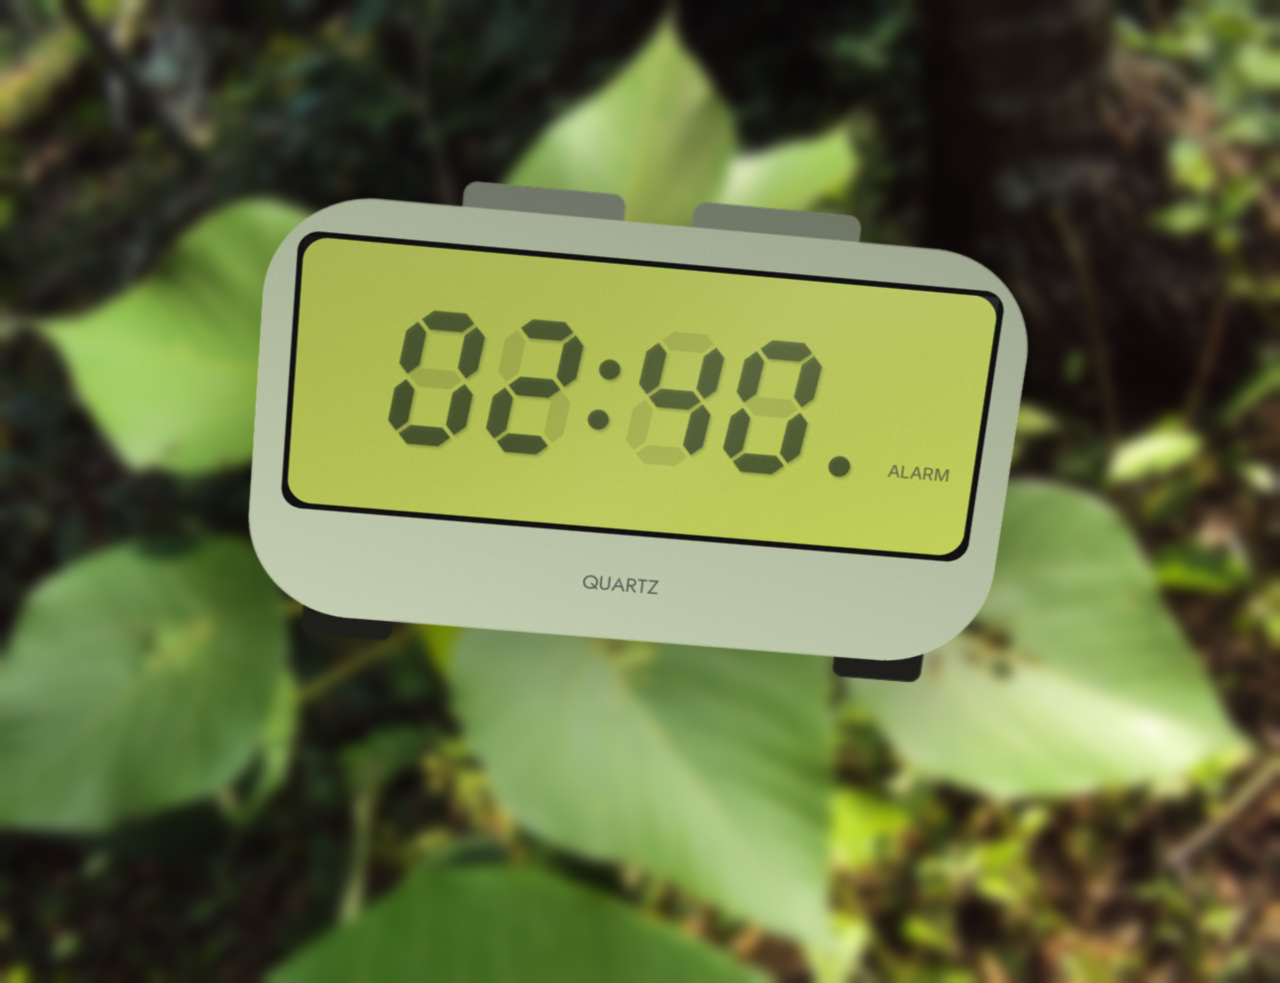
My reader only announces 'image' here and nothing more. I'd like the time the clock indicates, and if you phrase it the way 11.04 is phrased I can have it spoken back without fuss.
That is 2.40
